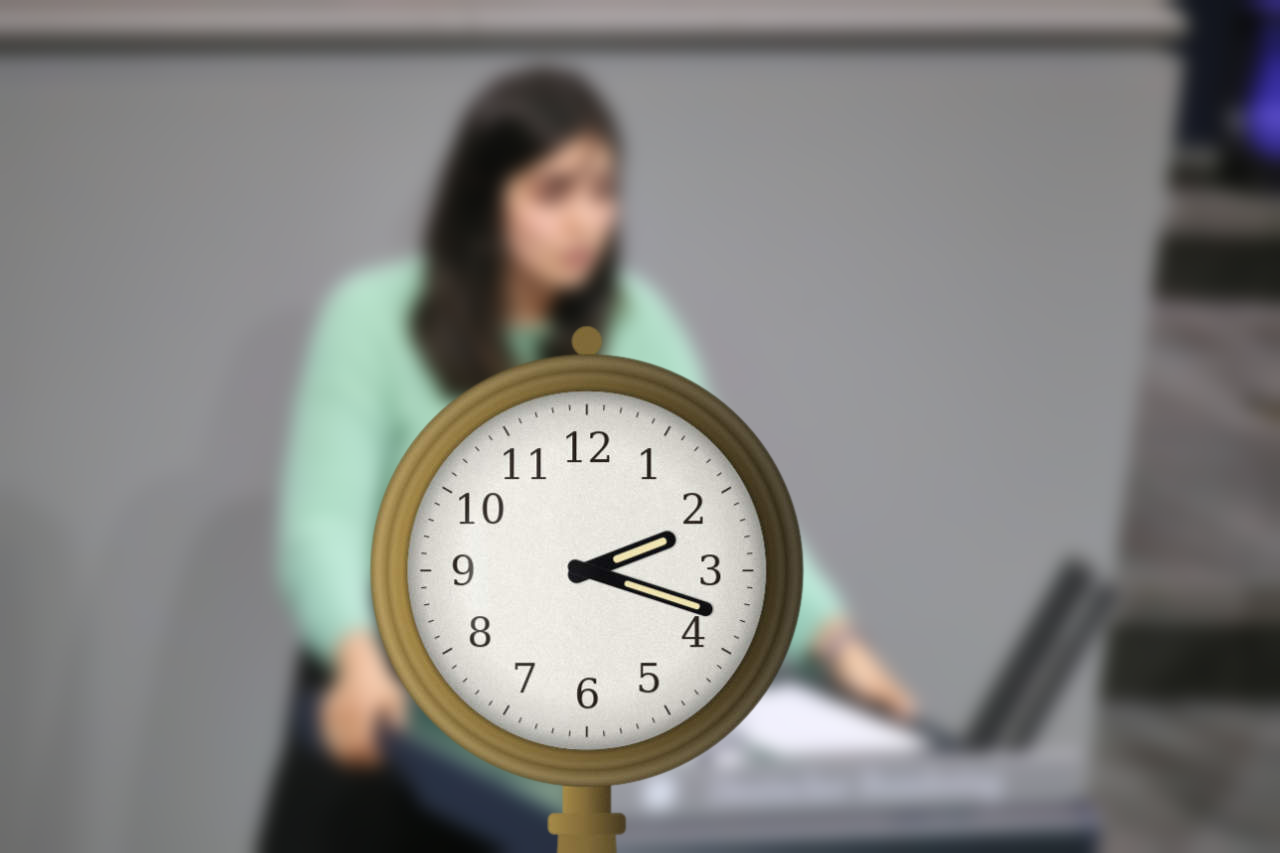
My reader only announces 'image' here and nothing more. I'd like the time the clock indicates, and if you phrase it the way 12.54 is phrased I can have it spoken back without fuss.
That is 2.18
